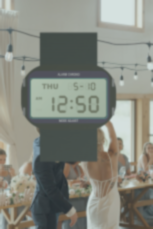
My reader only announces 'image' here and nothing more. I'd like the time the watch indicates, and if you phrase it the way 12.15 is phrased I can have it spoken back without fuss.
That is 12.50
